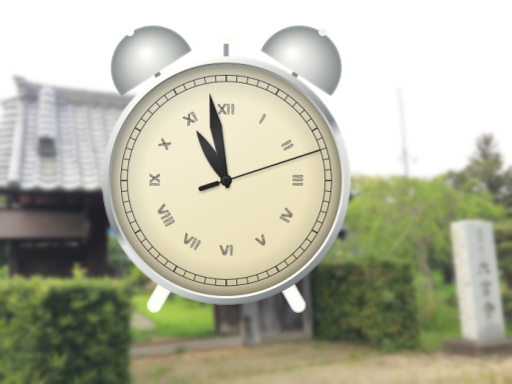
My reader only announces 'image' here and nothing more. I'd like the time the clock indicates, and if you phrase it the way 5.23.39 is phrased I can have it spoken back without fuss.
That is 10.58.12
